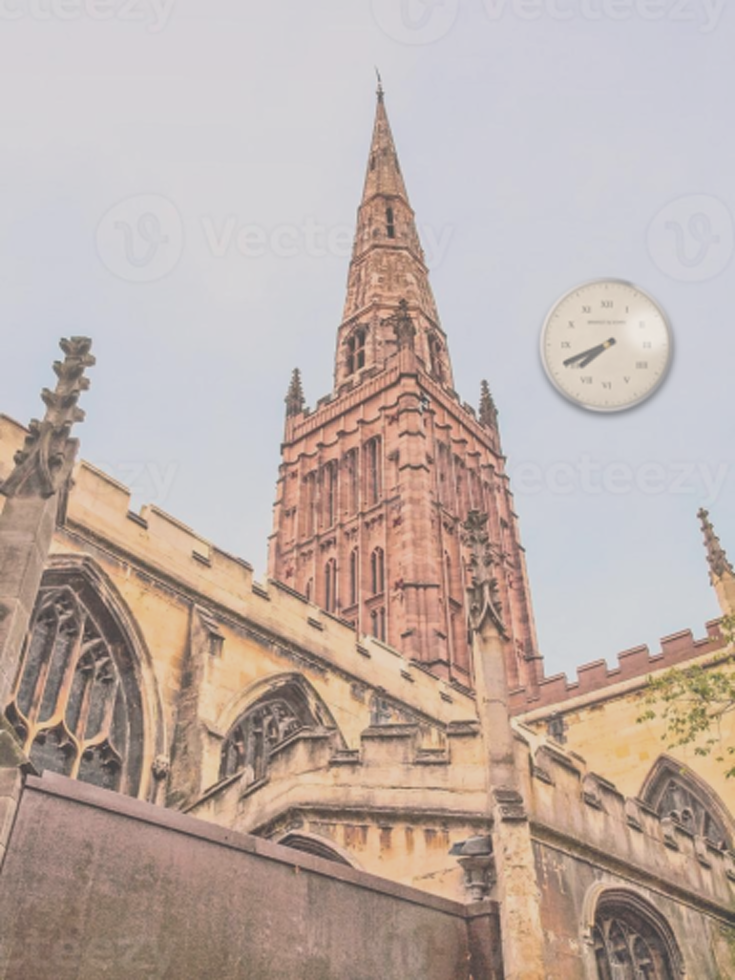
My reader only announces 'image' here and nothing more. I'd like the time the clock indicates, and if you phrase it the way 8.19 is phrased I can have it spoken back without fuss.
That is 7.41
